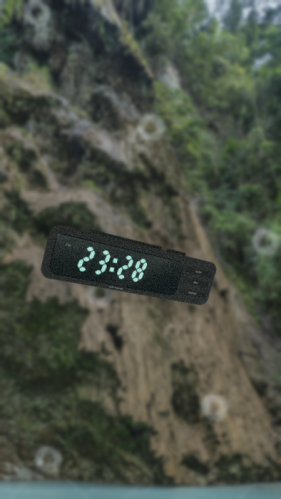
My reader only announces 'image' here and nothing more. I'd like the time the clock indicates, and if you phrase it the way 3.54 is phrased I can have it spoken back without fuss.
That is 23.28
